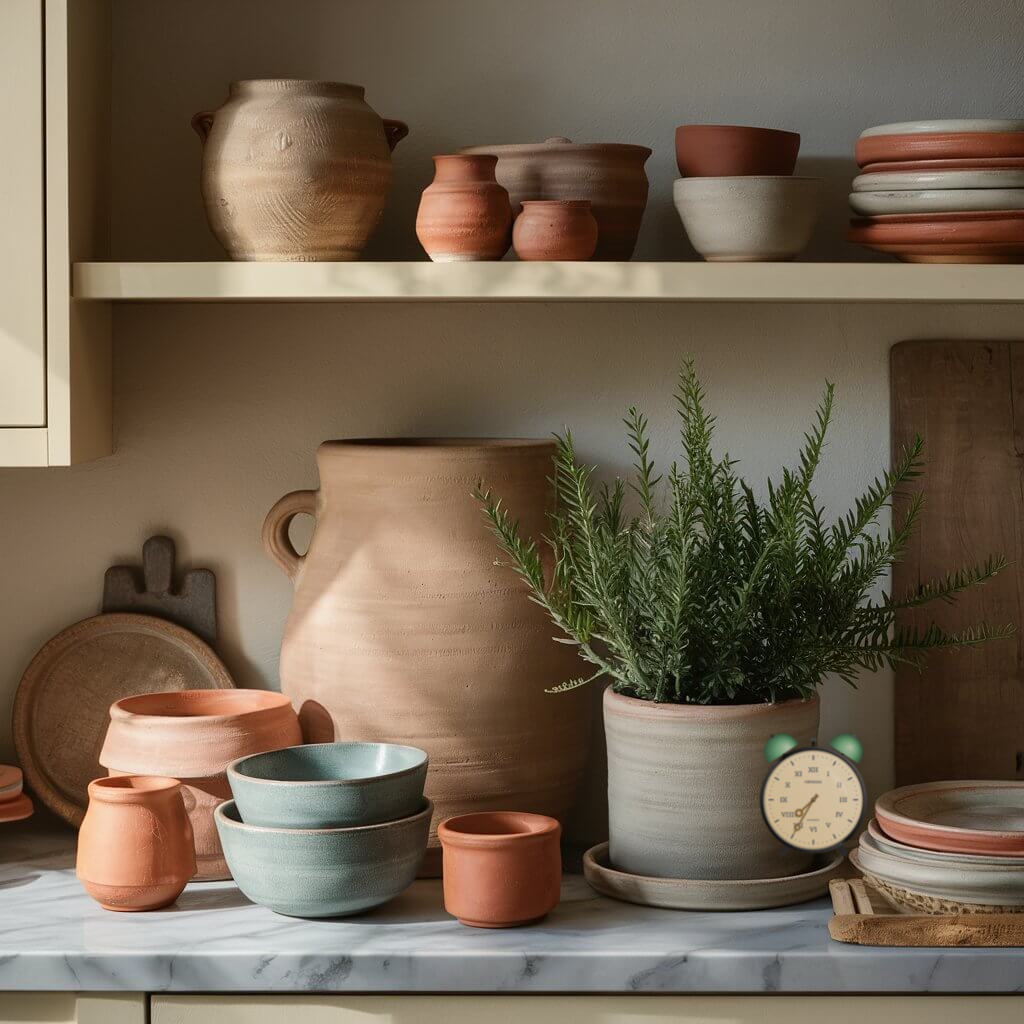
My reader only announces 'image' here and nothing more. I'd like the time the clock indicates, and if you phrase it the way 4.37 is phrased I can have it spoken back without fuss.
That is 7.35
